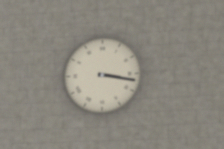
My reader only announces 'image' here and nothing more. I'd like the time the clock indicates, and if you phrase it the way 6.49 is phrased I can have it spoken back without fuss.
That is 3.17
